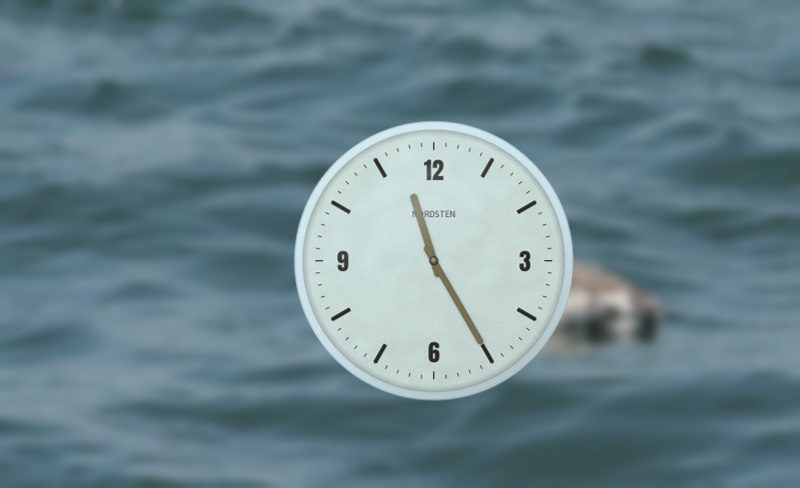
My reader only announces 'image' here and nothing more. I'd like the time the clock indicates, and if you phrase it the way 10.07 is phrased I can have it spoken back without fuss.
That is 11.25
